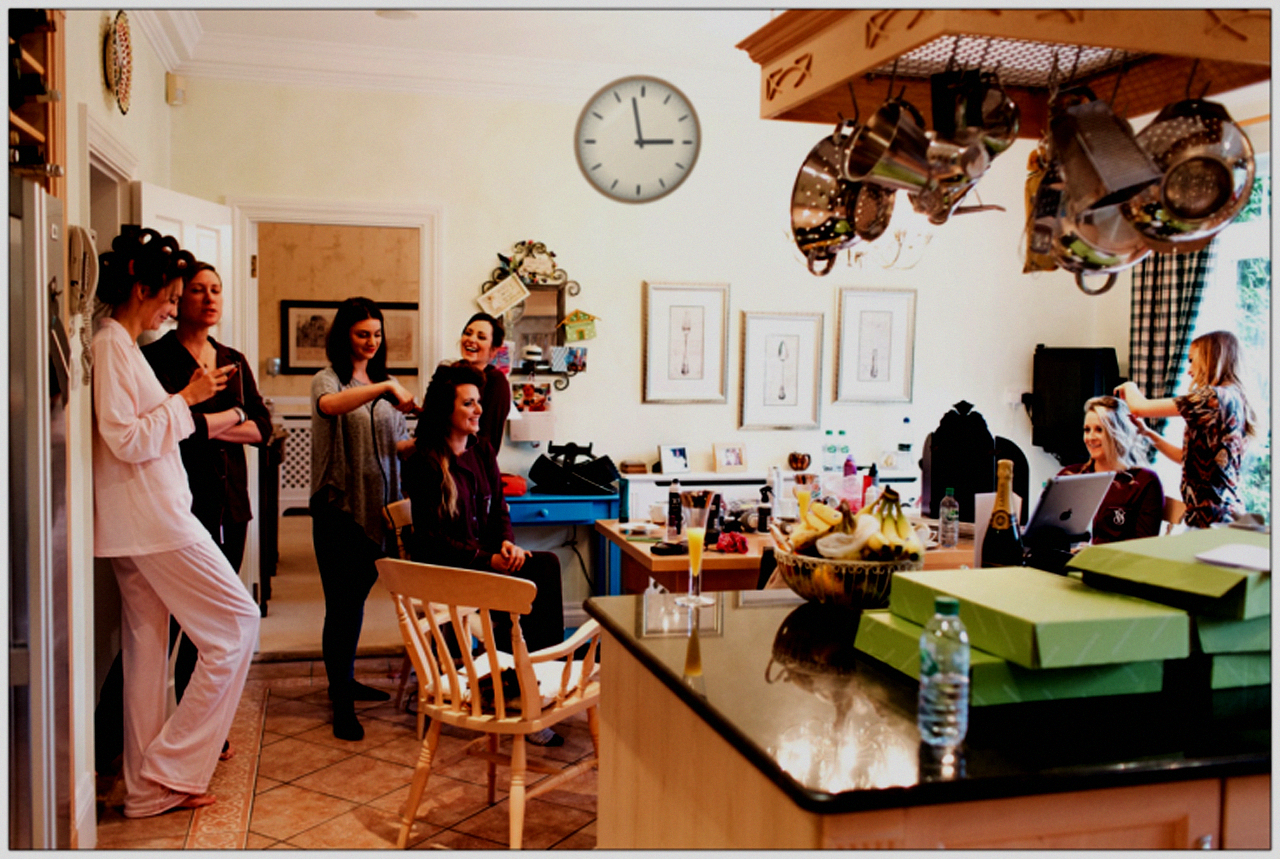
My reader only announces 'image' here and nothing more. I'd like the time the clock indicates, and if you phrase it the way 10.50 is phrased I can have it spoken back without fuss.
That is 2.58
